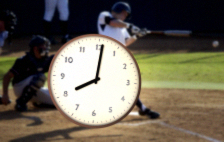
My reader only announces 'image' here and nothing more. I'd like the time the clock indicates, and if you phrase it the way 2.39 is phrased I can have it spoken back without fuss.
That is 8.01
